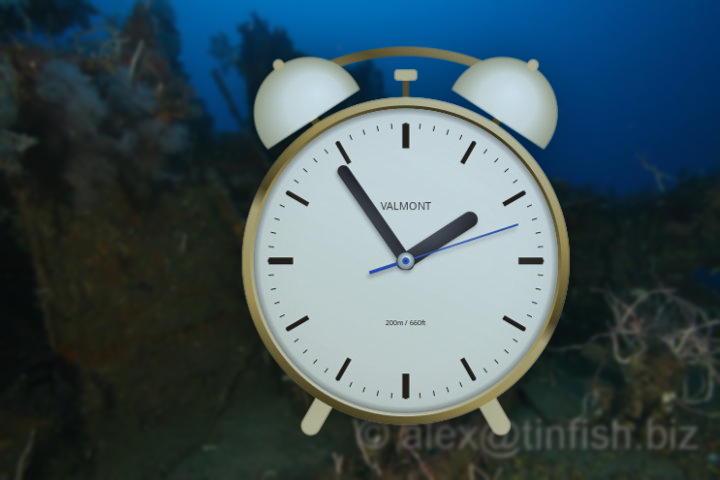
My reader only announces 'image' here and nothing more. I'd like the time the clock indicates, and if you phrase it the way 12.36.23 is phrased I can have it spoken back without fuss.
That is 1.54.12
